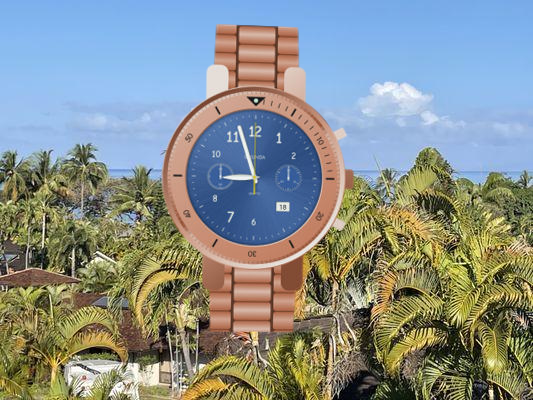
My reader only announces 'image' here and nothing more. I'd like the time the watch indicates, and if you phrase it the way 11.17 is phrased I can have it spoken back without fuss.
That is 8.57
